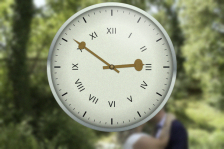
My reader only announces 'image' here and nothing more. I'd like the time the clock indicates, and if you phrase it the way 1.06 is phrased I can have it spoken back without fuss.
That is 2.51
